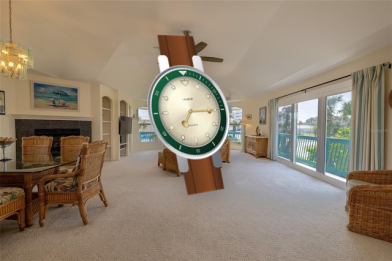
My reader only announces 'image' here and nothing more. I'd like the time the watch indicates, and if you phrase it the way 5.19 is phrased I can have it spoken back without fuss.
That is 7.15
